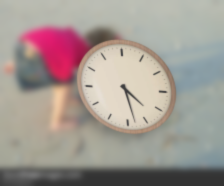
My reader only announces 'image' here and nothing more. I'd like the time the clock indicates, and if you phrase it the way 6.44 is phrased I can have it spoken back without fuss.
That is 4.28
